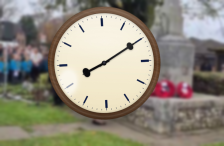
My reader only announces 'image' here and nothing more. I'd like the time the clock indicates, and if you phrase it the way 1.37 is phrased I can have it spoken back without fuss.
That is 8.10
